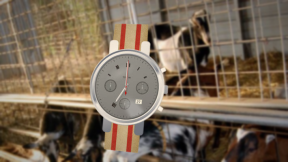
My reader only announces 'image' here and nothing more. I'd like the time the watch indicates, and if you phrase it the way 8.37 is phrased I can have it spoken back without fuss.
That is 7.00
